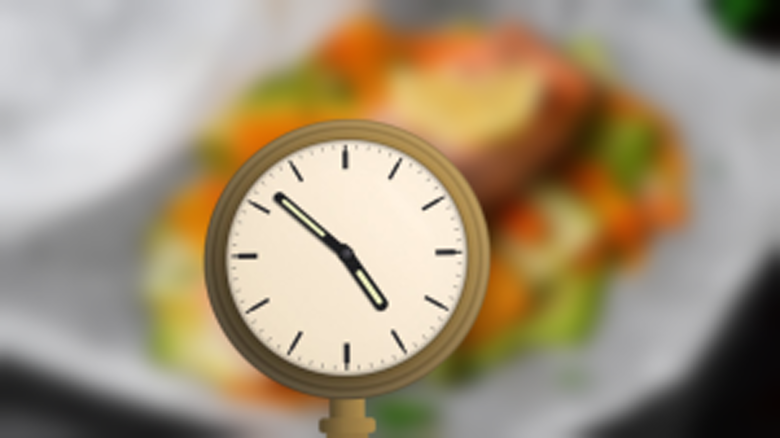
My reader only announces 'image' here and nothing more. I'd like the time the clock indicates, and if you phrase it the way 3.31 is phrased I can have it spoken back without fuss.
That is 4.52
